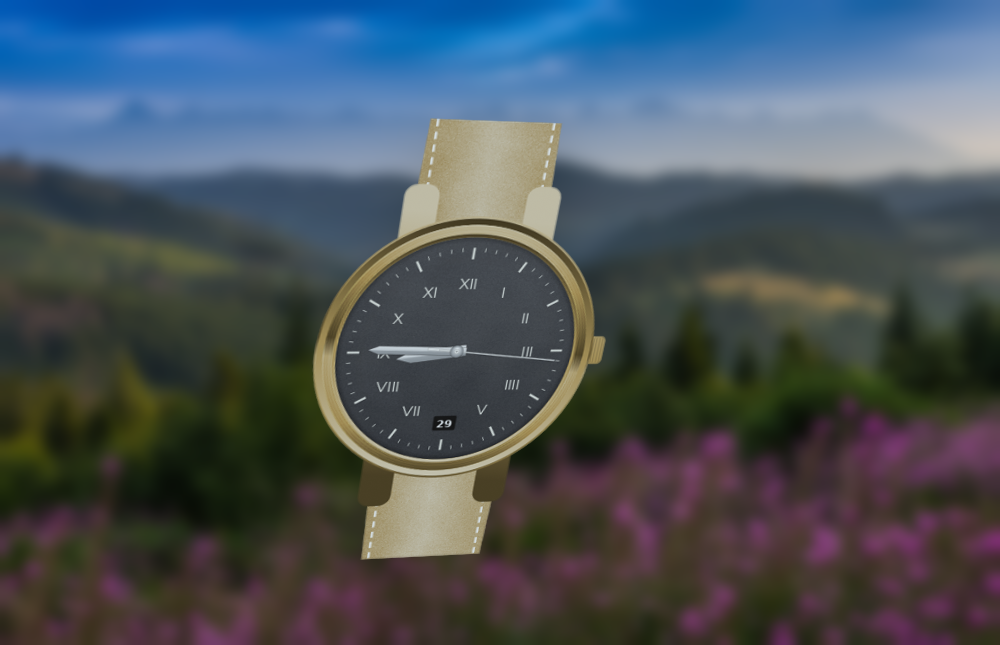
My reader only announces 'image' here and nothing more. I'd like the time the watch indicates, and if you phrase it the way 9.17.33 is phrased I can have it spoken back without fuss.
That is 8.45.16
